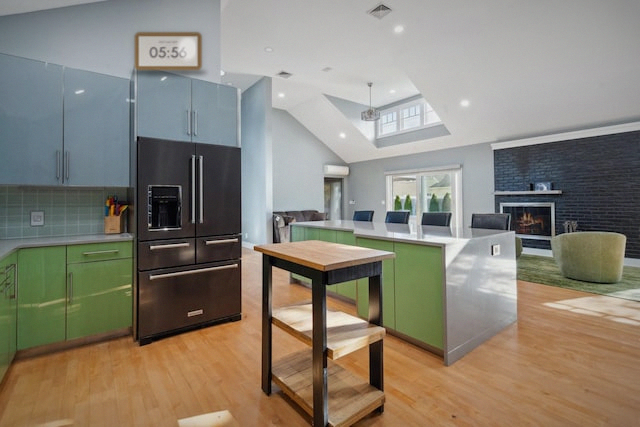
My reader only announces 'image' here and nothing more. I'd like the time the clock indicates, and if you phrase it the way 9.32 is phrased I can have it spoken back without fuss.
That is 5.56
